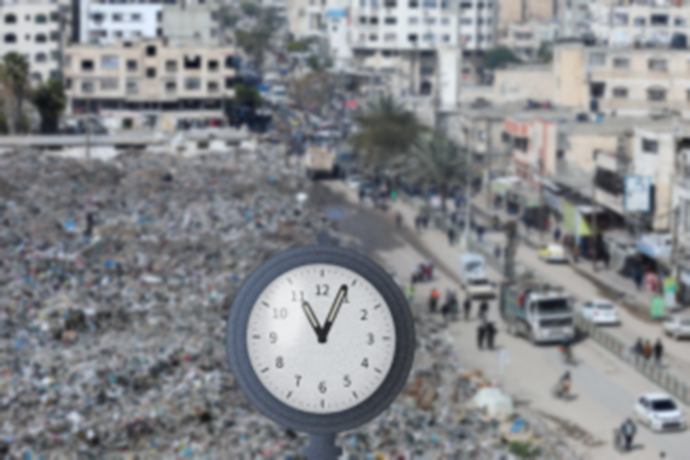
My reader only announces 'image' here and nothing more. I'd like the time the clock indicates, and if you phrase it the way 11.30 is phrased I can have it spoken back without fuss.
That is 11.04
